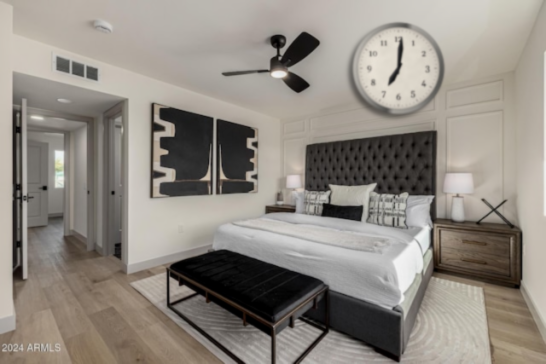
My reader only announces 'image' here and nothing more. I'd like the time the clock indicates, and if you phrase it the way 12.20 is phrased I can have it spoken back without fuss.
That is 7.01
